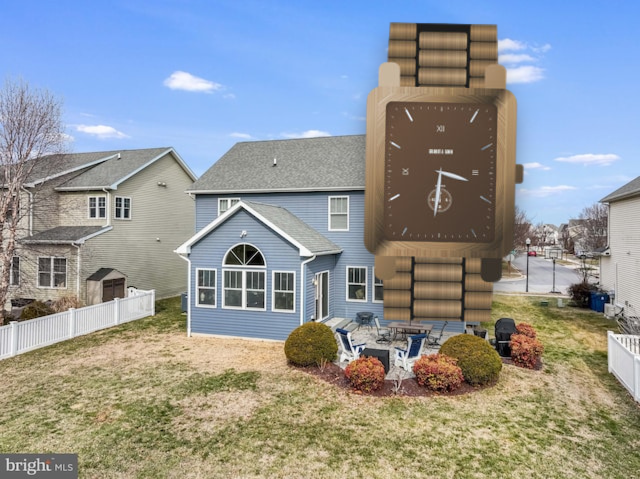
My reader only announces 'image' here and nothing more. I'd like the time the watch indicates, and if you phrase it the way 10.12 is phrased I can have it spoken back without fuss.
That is 3.31
